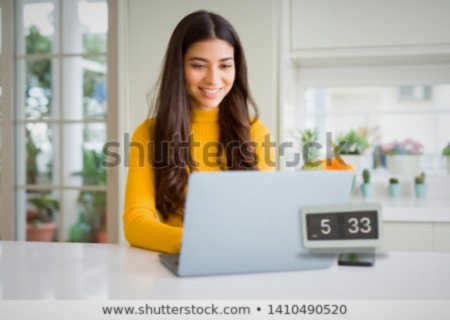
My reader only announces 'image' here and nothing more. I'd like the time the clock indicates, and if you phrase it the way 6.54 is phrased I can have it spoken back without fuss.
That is 5.33
